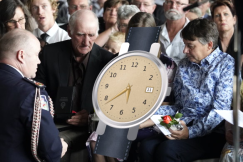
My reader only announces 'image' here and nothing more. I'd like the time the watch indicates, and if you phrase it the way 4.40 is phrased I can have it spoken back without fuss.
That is 5.38
